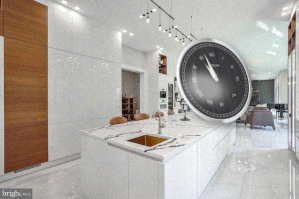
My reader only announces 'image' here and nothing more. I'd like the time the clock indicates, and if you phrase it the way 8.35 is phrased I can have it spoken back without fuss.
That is 10.57
